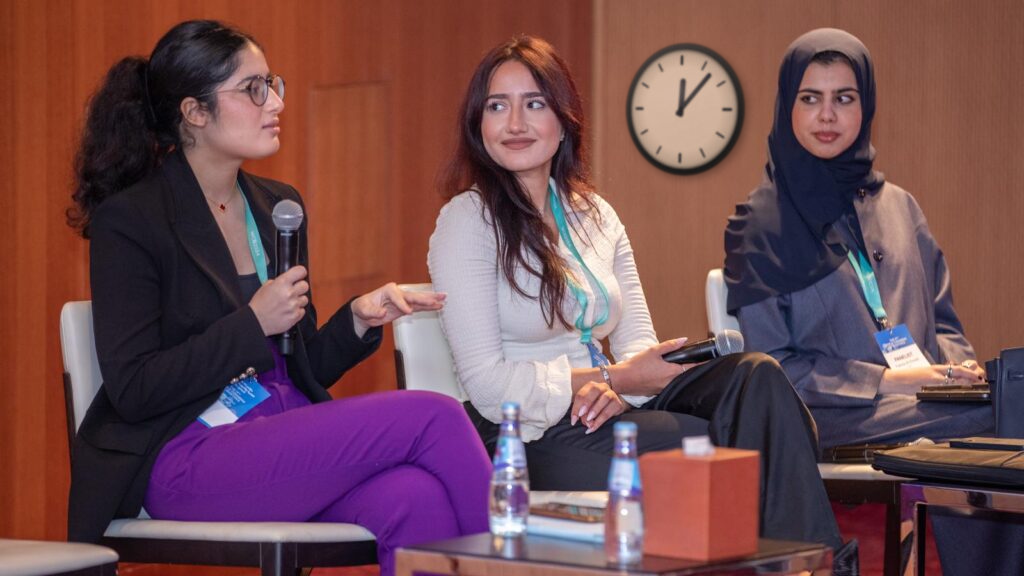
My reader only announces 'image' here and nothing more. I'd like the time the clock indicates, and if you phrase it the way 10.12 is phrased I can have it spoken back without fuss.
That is 12.07
